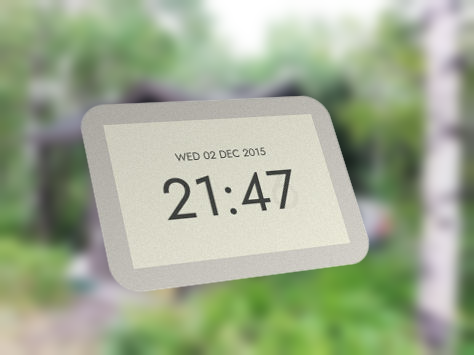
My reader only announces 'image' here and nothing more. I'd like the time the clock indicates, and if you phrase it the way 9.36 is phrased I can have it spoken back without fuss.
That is 21.47
